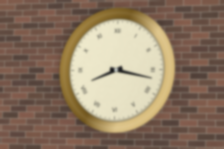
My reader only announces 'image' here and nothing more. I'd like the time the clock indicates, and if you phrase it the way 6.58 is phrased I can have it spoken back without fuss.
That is 8.17
